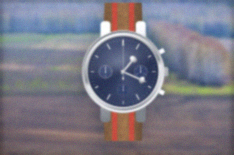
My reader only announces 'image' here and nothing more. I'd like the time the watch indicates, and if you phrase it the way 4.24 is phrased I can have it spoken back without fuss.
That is 1.19
